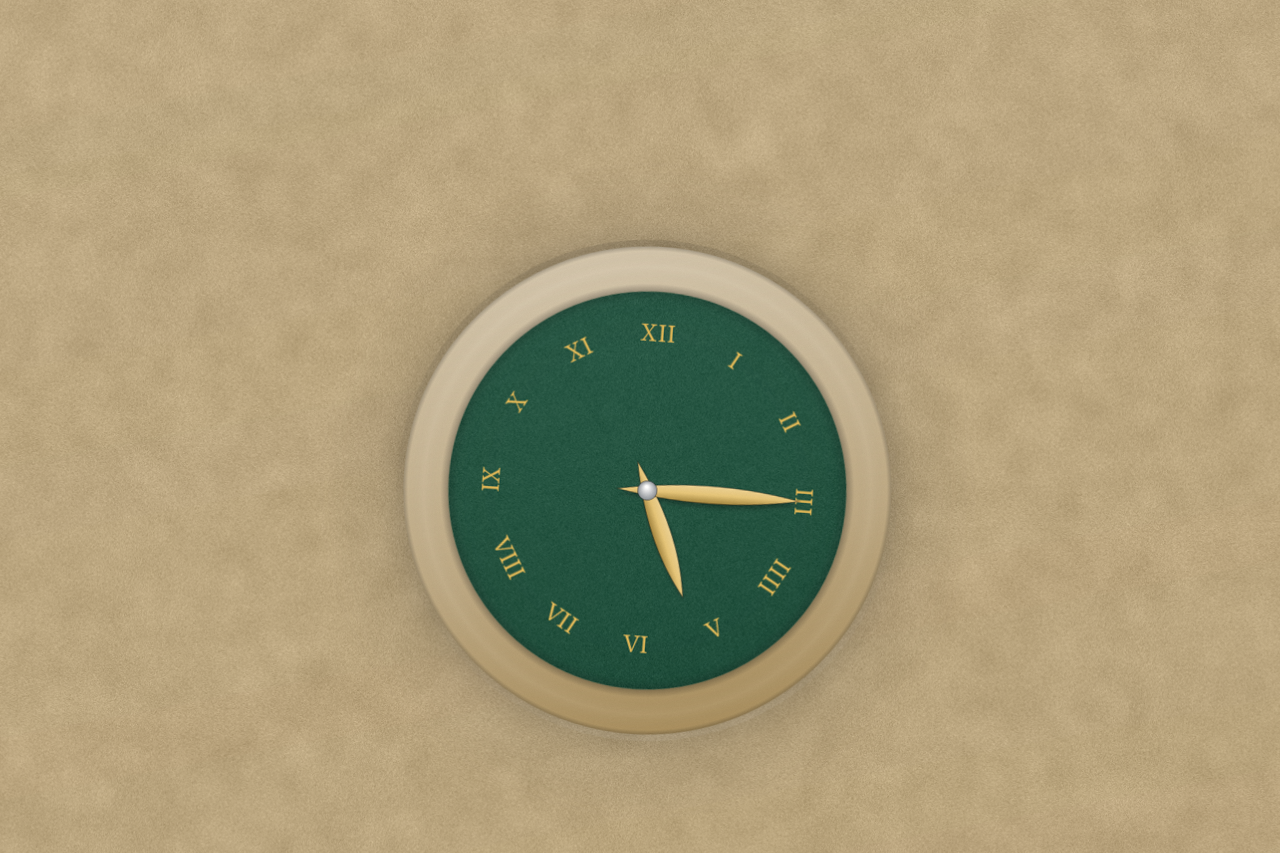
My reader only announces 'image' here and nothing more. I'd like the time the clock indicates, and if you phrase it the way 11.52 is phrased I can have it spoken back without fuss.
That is 5.15
